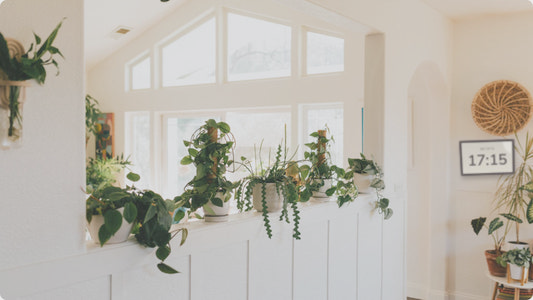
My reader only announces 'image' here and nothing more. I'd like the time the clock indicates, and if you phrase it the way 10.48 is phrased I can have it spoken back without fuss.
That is 17.15
